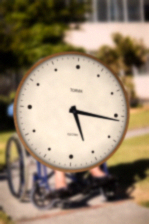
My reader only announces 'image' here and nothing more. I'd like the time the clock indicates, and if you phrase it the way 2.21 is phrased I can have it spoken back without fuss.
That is 5.16
